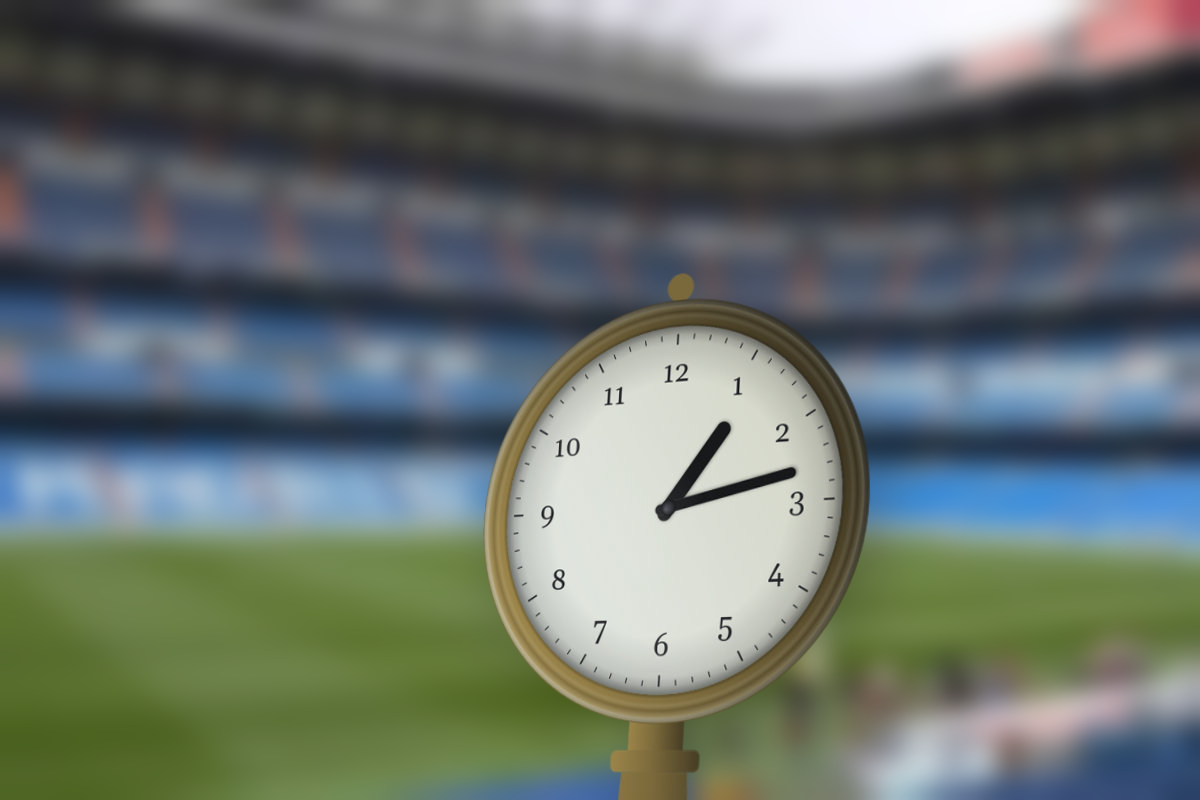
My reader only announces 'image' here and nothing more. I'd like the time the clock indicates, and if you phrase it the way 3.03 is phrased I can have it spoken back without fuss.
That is 1.13
